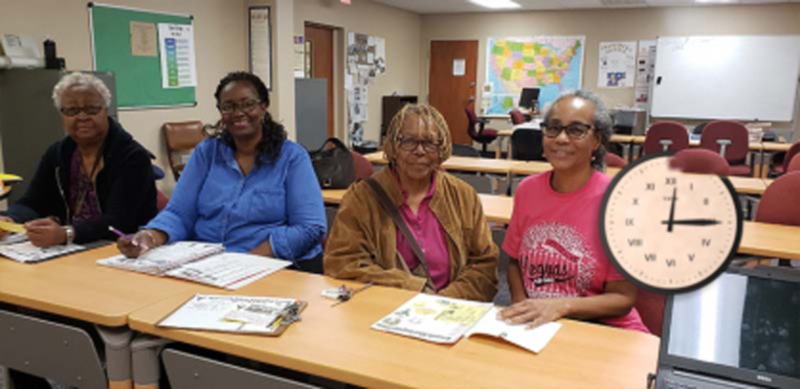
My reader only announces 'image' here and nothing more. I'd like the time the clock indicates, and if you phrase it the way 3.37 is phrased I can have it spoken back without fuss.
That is 12.15
